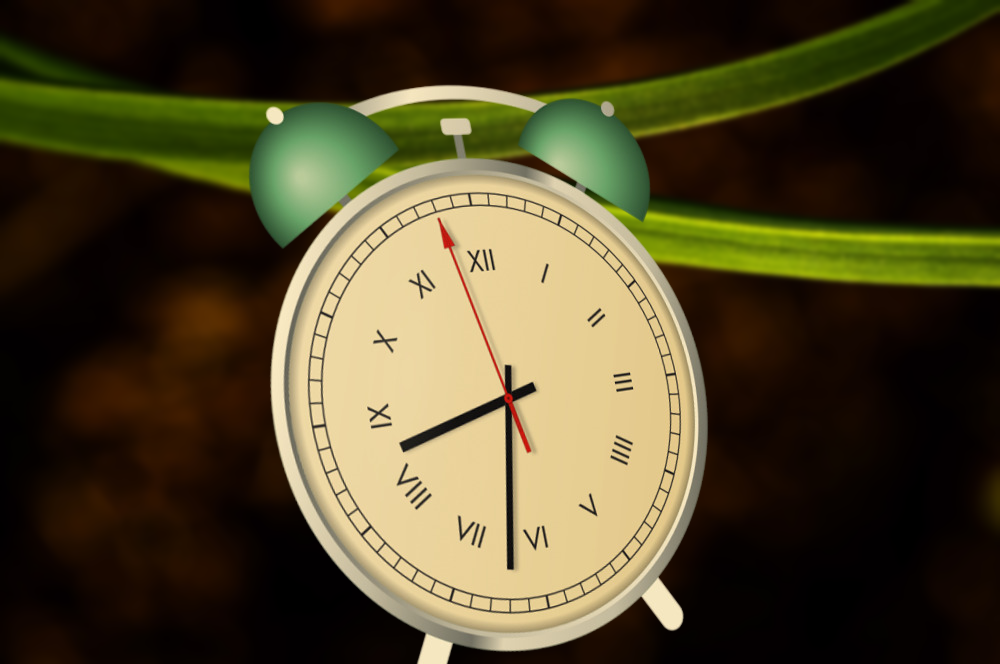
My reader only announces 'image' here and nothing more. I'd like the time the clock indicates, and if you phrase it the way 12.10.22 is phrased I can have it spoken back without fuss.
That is 8.31.58
